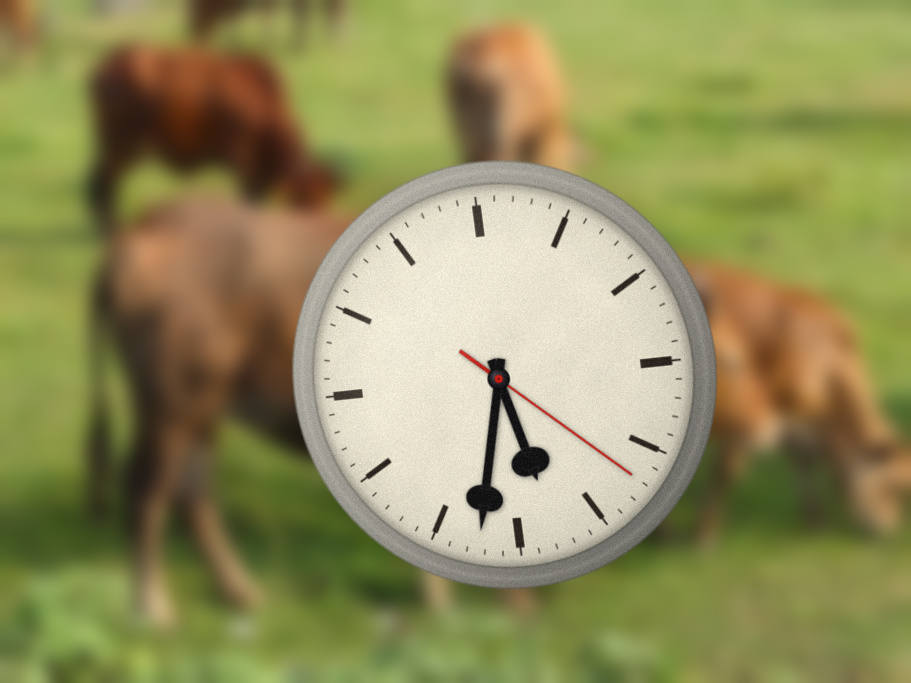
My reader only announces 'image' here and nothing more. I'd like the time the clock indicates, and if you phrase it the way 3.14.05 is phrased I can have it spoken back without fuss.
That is 5.32.22
